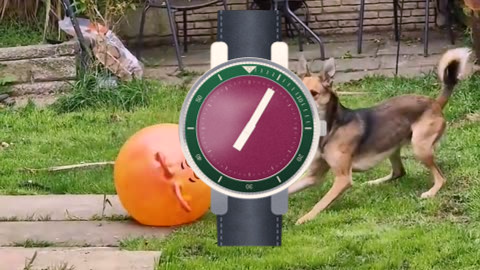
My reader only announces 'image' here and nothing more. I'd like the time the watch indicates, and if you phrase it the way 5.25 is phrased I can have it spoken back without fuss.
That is 7.05
